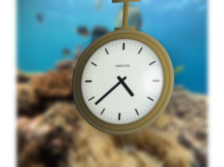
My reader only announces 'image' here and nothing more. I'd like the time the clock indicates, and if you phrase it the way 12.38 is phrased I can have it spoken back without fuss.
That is 4.38
